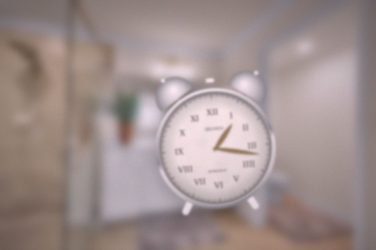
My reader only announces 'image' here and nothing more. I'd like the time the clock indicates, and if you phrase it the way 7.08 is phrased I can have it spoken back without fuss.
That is 1.17
